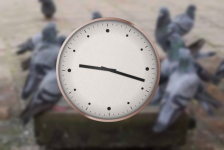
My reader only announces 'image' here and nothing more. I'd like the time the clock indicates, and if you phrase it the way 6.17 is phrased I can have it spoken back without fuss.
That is 9.18
